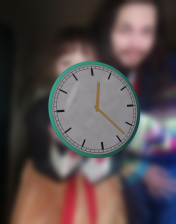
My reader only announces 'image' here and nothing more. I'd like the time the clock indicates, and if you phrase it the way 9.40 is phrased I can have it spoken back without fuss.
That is 12.23
